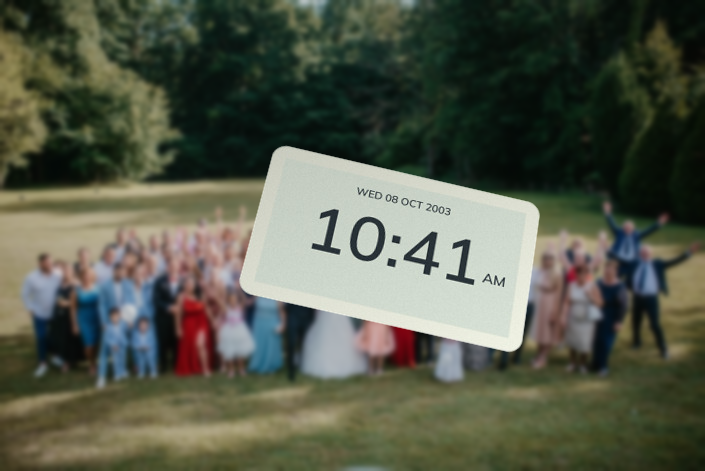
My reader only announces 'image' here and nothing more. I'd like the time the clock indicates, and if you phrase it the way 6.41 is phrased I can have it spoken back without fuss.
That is 10.41
